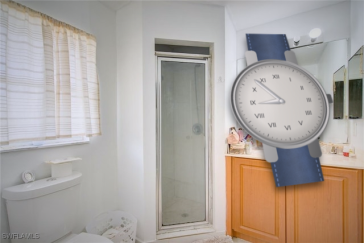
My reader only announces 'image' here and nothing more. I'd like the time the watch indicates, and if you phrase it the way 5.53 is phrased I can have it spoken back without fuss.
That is 8.53
